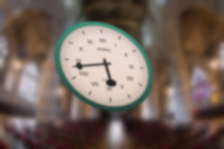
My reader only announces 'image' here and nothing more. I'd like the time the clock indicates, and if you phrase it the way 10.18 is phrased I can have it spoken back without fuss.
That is 5.43
